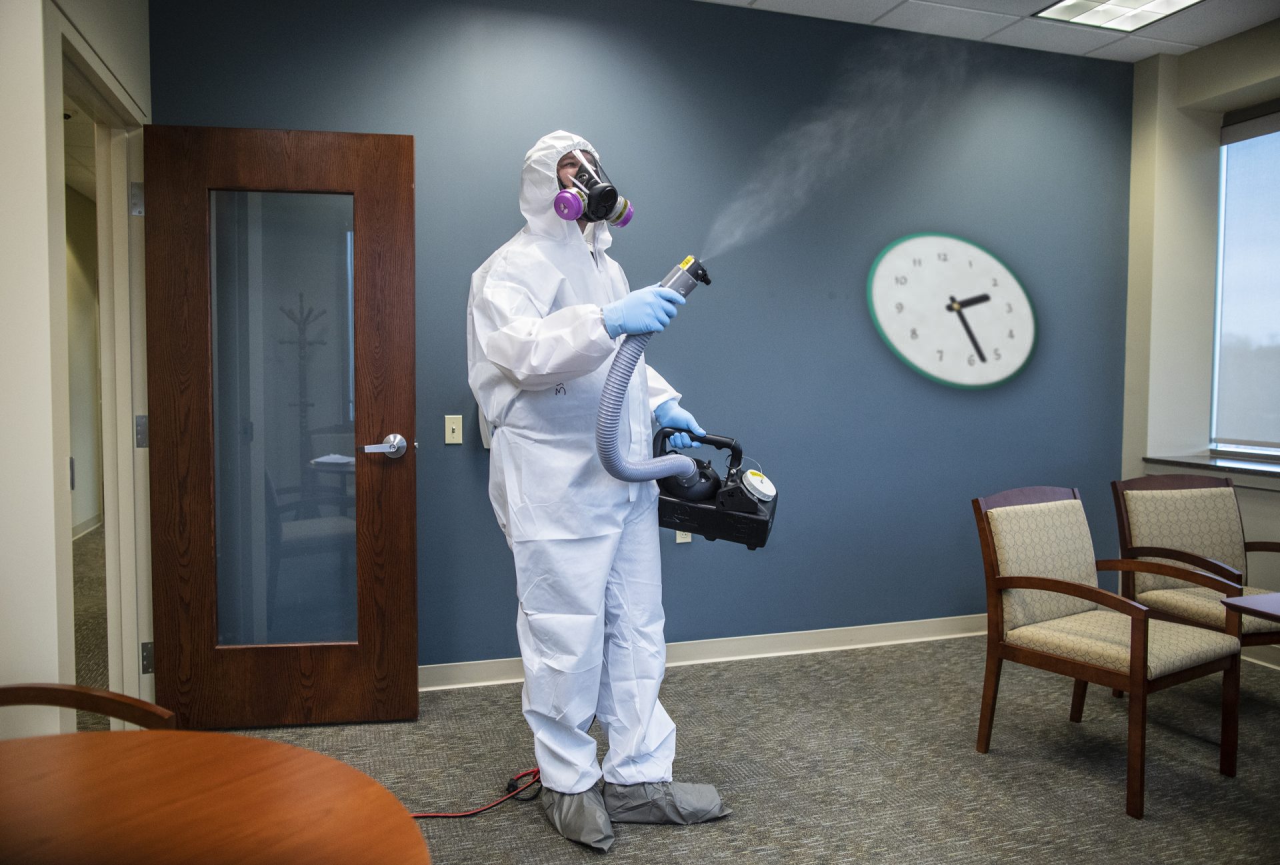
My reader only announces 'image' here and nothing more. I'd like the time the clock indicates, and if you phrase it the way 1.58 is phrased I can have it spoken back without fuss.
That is 2.28
